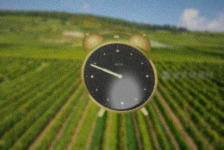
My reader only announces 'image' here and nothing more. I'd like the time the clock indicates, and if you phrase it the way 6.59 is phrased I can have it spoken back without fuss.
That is 9.49
